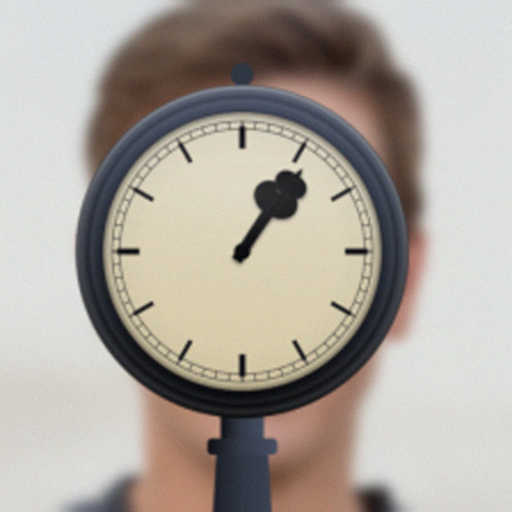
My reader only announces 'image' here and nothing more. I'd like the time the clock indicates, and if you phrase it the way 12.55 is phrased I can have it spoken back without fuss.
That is 1.06
